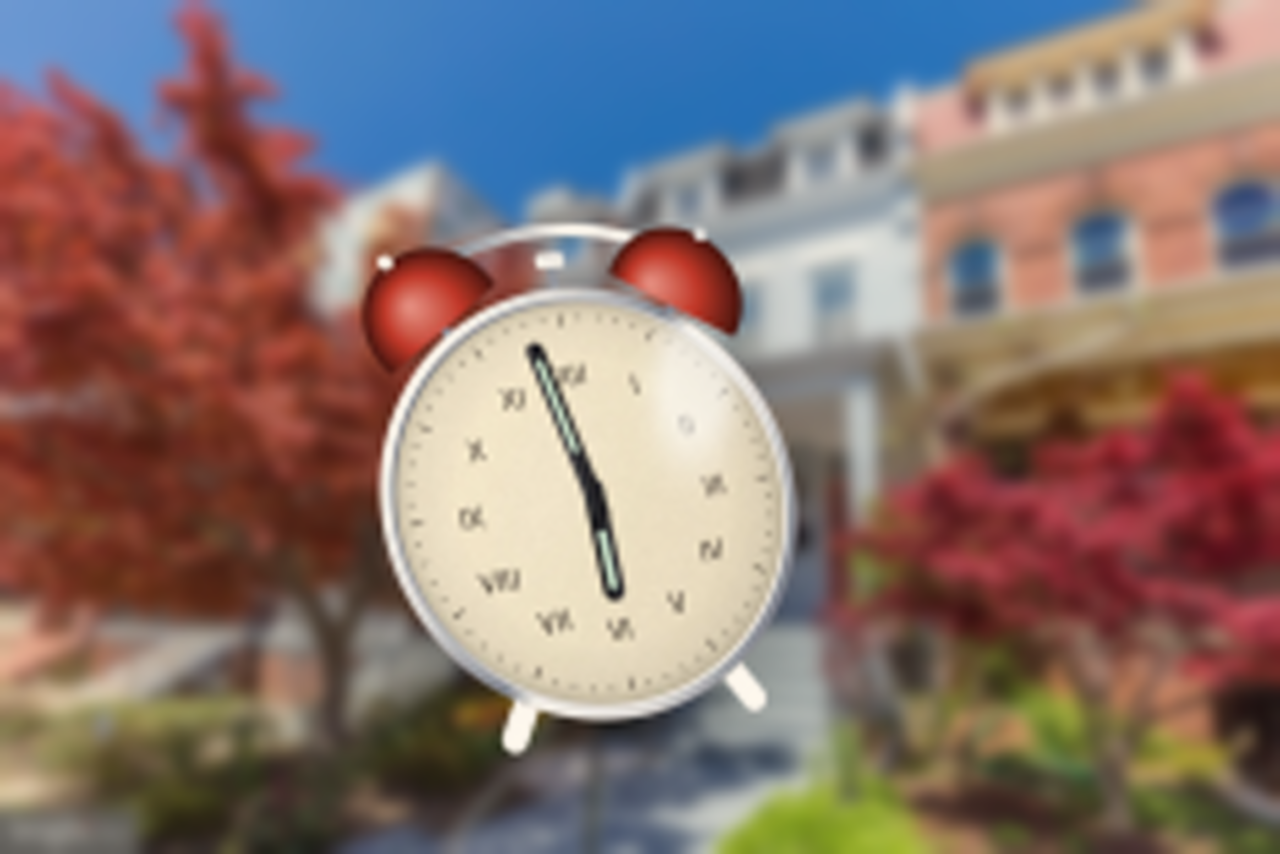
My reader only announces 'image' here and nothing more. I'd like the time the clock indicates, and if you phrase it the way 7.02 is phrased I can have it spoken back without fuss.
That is 5.58
